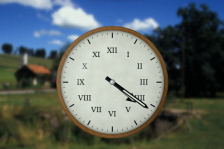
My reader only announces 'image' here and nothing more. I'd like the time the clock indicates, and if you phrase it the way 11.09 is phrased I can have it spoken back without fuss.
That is 4.21
